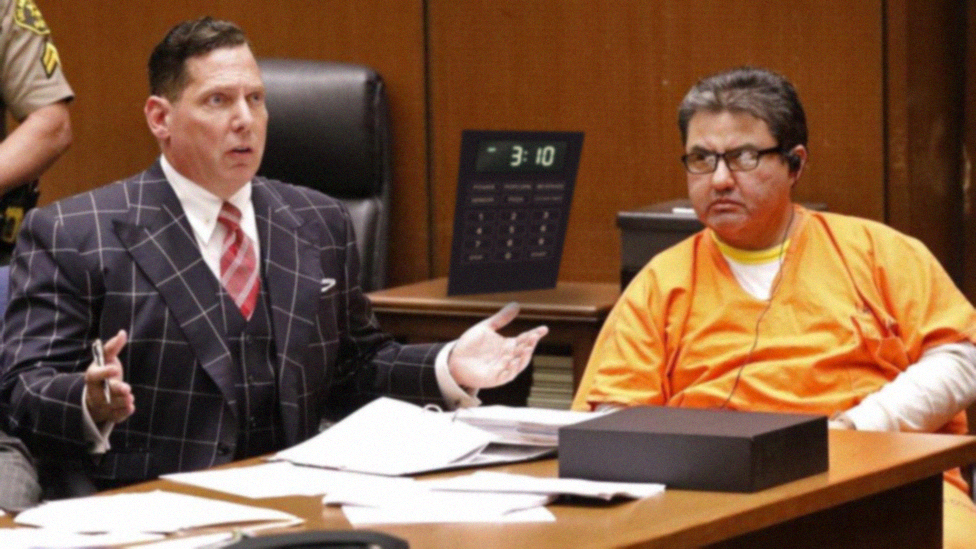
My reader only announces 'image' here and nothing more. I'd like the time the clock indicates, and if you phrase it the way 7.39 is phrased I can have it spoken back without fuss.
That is 3.10
